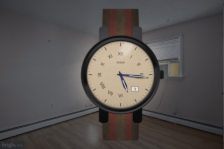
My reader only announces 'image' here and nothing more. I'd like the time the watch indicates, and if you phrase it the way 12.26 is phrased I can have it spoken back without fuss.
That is 5.16
